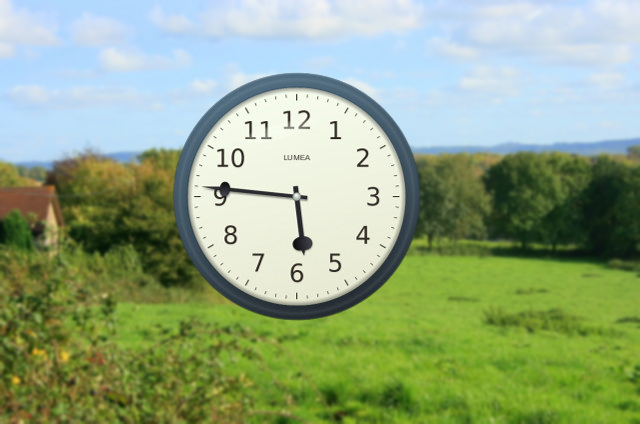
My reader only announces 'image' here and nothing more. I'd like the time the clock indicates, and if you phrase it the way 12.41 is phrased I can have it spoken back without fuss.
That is 5.46
